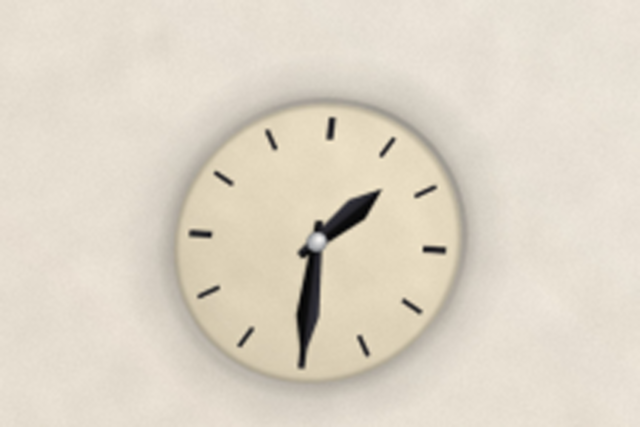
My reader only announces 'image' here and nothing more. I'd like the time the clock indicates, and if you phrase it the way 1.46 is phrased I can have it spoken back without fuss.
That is 1.30
